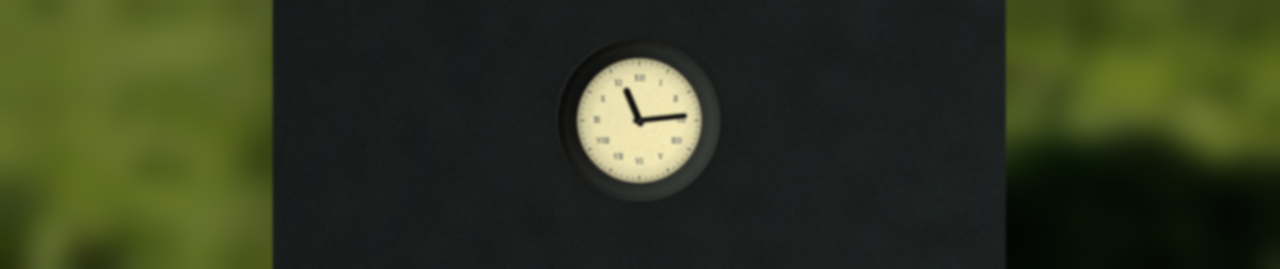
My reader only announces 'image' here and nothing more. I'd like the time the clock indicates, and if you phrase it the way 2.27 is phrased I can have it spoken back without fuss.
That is 11.14
